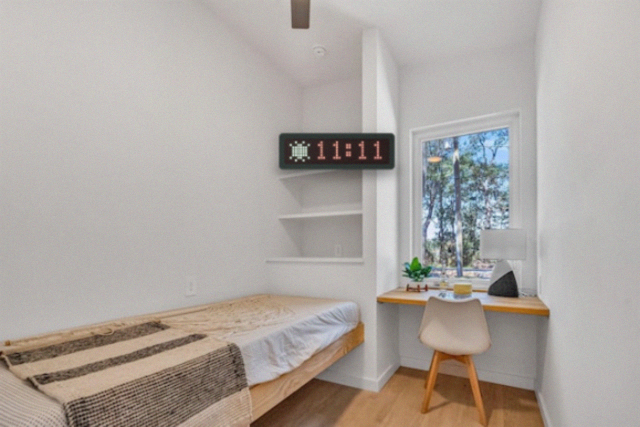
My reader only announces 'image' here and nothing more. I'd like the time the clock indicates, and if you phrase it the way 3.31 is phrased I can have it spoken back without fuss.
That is 11.11
